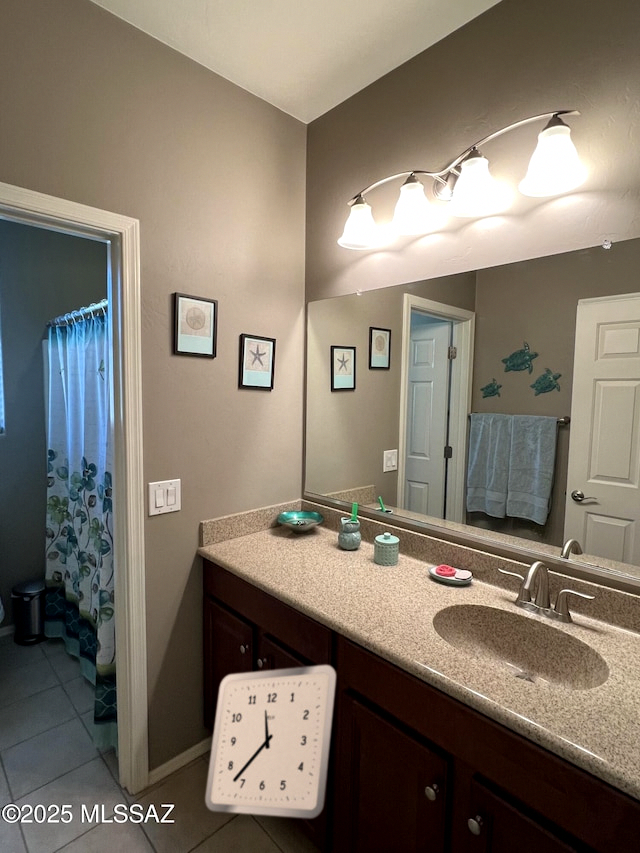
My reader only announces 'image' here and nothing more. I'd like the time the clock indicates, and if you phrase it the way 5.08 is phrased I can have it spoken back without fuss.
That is 11.37
